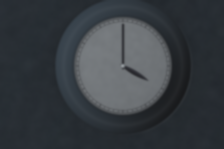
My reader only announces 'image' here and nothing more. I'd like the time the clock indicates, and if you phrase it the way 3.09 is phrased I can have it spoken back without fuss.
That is 4.00
